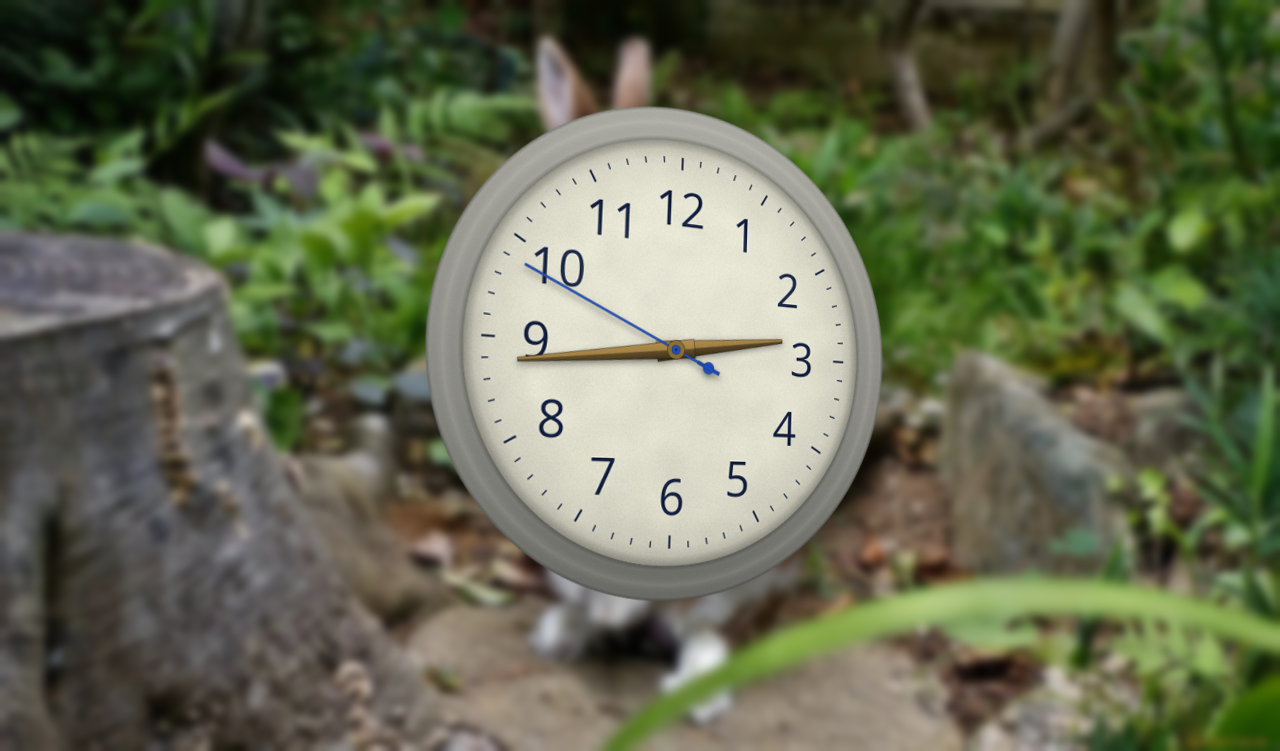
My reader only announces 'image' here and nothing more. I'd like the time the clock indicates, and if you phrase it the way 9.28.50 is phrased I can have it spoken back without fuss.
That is 2.43.49
